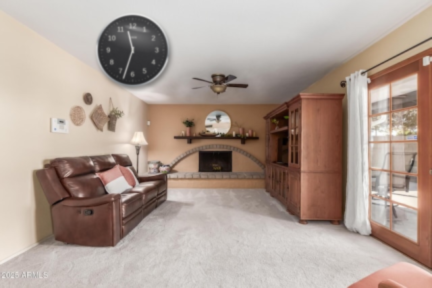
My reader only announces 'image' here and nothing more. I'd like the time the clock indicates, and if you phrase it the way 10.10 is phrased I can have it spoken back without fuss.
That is 11.33
